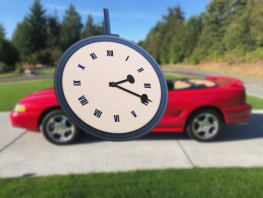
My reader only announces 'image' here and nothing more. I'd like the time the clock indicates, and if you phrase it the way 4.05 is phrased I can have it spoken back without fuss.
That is 2.19
